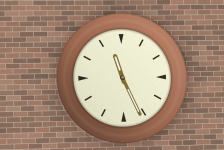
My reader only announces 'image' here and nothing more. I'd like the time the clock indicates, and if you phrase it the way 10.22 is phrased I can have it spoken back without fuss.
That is 11.26
